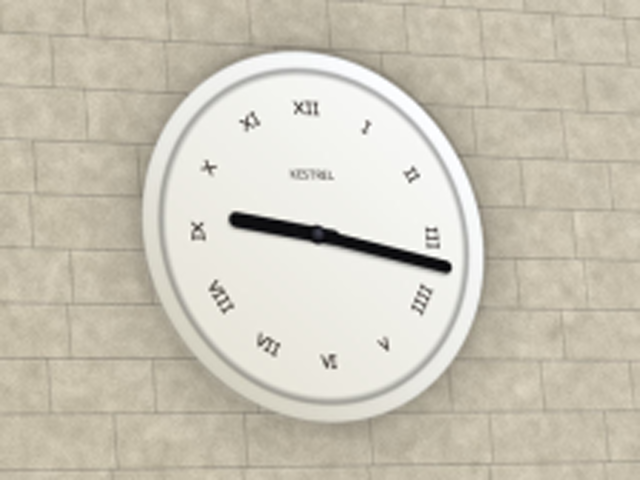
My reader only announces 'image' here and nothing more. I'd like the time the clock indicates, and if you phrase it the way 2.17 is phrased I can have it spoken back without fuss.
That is 9.17
